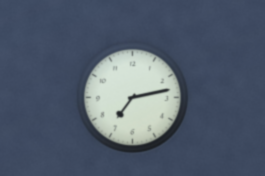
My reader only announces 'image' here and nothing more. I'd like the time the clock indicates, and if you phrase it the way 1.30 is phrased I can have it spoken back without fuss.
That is 7.13
